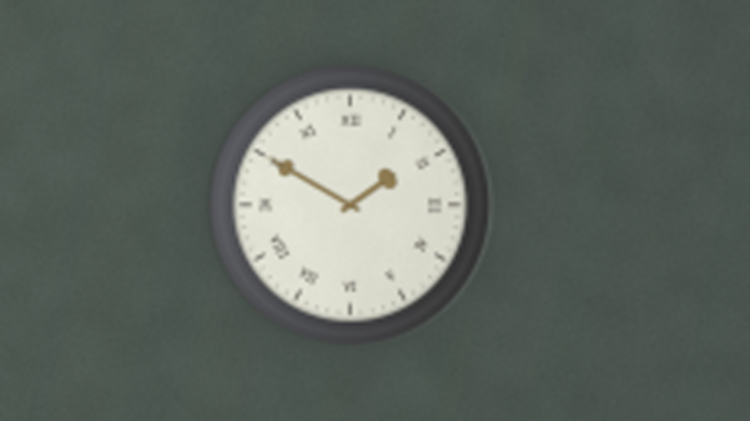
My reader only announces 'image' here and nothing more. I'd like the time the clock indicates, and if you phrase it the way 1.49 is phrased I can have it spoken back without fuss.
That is 1.50
